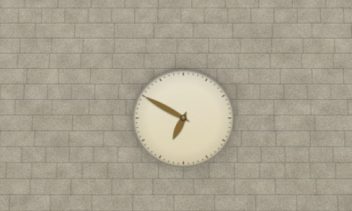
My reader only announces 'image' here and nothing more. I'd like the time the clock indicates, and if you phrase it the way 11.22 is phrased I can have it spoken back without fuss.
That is 6.50
